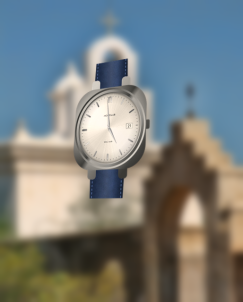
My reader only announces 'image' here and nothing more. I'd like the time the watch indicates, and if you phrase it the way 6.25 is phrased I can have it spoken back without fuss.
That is 4.59
